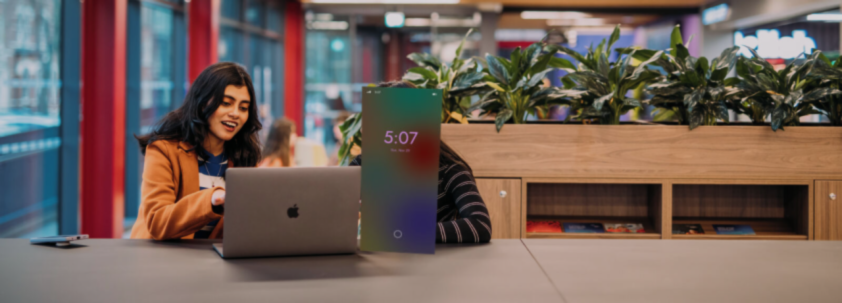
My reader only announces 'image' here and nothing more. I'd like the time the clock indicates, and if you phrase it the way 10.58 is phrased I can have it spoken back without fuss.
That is 5.07
